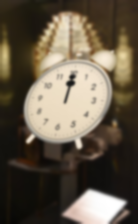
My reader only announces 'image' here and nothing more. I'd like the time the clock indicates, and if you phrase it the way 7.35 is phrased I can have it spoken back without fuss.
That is 12.00
